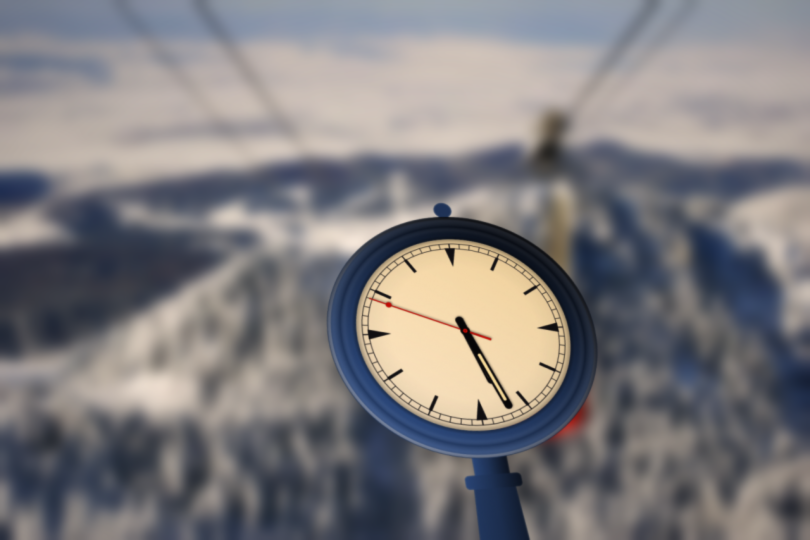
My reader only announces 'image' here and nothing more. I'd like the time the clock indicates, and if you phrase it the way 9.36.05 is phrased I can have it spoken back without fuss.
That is 5.26.49
